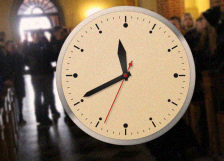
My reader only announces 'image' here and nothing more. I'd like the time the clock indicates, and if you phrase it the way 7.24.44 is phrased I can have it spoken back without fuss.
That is 11.40.34
